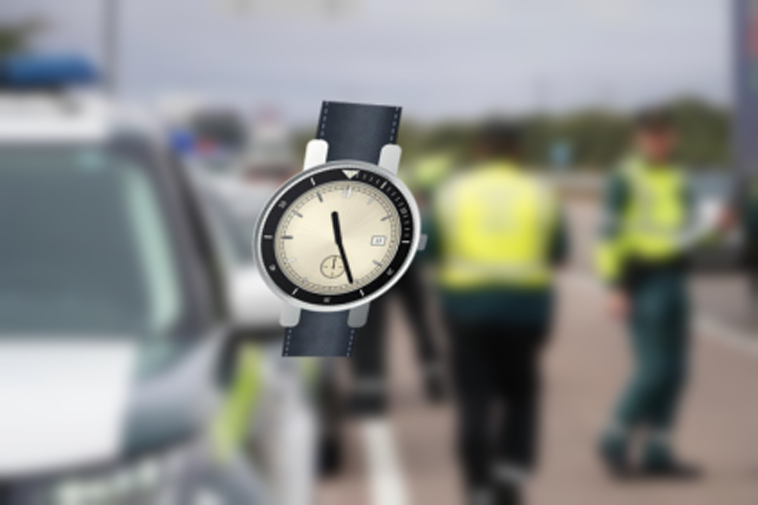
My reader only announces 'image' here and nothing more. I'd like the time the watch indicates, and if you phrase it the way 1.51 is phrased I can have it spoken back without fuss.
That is 11.26
